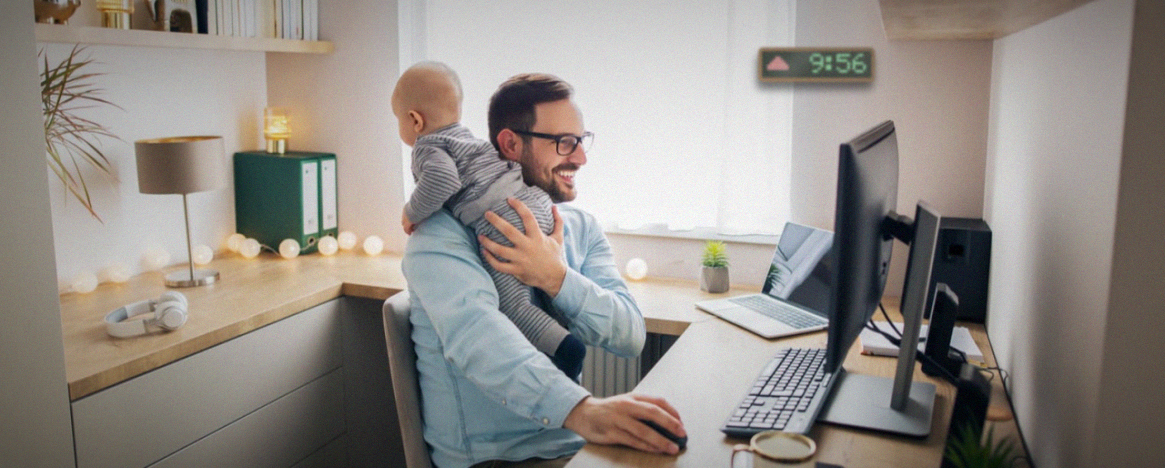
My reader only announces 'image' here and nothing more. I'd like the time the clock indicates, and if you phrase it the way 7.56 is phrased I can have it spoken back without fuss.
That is 9.56
